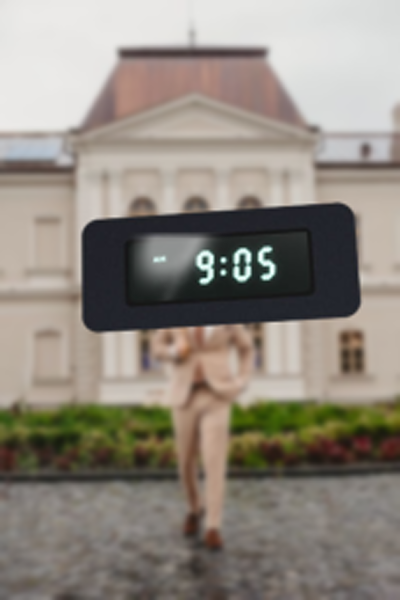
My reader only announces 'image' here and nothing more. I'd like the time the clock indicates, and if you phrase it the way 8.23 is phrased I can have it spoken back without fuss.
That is 9.05
